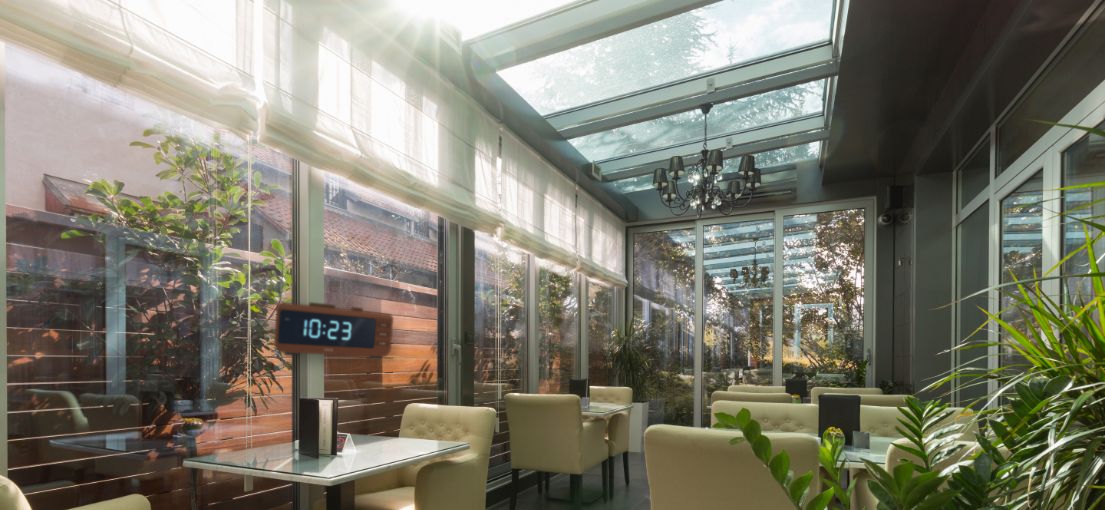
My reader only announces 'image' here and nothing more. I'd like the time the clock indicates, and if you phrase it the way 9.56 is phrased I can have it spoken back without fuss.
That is 10.23
